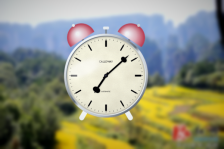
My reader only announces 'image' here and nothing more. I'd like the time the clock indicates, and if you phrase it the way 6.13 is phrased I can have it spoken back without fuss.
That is 7.08
